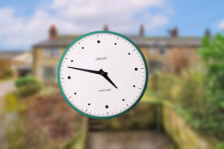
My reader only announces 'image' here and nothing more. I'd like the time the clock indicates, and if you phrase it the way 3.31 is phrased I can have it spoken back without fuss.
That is 4.48
